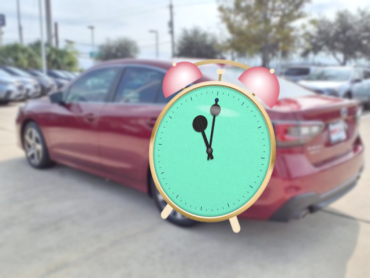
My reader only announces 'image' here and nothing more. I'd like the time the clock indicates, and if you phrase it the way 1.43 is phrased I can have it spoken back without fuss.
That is 11.00
